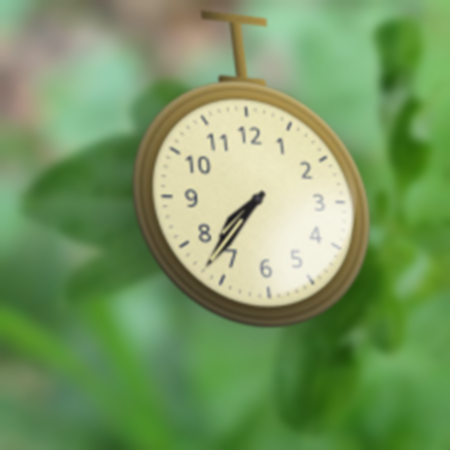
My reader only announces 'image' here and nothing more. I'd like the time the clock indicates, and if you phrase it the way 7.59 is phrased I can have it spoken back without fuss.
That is 7.37
